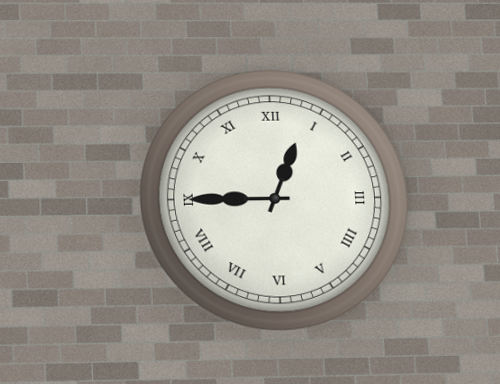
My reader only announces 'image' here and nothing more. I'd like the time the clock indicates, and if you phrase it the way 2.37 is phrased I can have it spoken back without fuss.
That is 12.45
